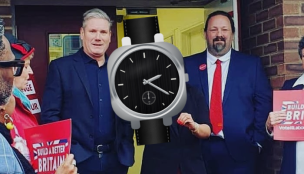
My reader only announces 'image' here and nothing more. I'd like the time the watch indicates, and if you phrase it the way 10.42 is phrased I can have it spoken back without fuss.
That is 2.21
